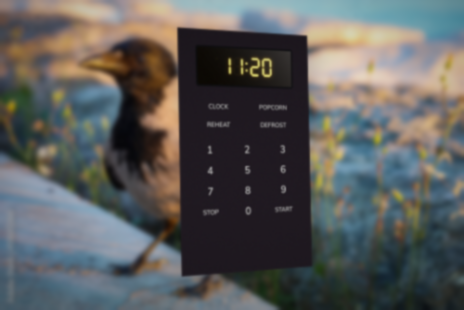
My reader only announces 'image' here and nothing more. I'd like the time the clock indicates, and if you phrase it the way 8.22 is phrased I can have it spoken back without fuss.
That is 11.20
